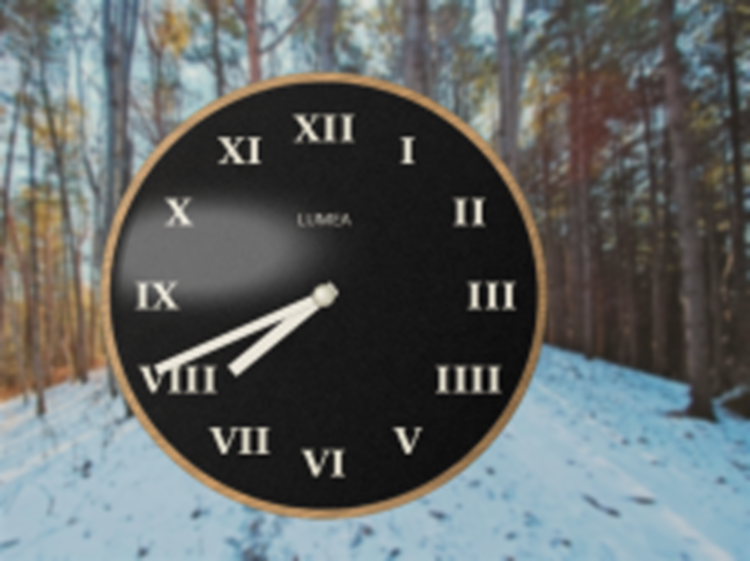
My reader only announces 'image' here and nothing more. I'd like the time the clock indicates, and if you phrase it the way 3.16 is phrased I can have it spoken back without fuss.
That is 7.41
